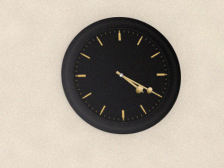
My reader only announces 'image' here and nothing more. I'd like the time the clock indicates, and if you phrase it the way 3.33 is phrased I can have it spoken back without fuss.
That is 4.20
